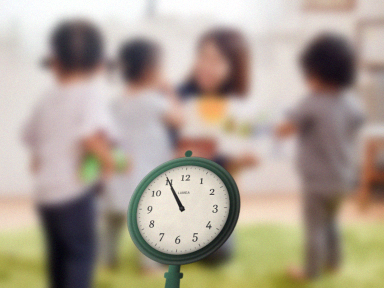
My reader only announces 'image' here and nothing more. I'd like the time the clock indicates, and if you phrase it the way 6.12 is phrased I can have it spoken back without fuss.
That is 10.55
